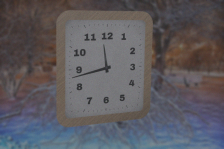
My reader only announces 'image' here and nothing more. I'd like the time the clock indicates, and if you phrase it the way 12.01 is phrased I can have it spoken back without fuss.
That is 11.43
